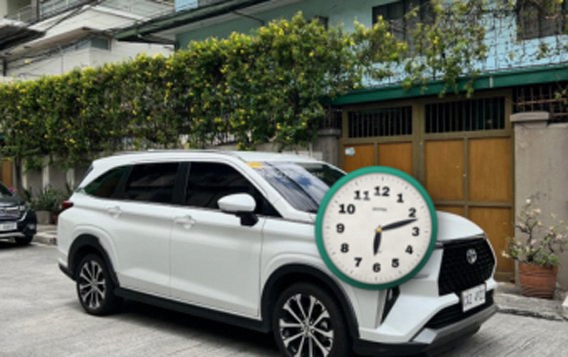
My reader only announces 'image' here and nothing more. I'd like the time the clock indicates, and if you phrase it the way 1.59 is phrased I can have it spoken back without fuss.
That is 6.12
